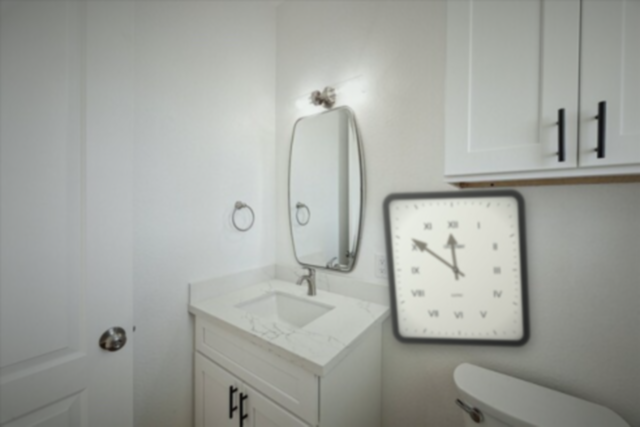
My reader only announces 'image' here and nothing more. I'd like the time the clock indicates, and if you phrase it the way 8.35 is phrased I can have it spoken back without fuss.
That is 11.51
